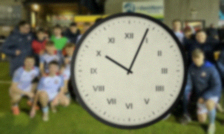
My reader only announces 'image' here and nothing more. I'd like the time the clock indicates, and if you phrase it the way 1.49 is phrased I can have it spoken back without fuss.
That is 10.04
